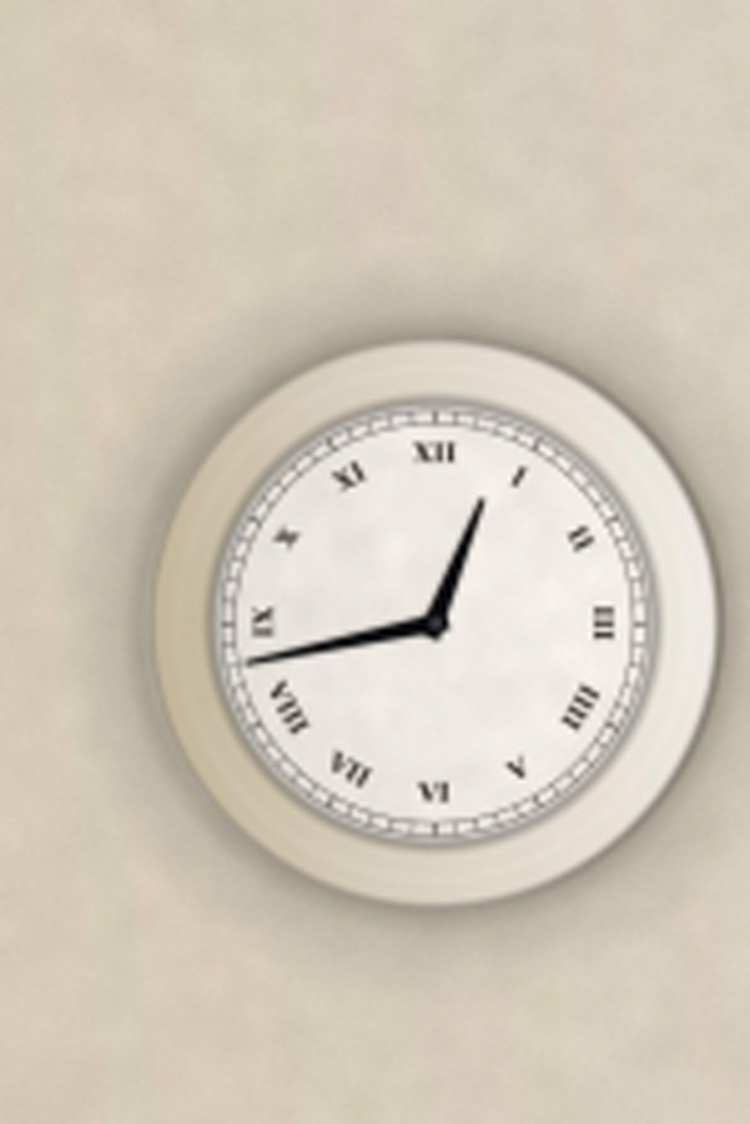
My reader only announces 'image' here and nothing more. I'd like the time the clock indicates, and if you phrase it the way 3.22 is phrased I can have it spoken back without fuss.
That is 12.43
